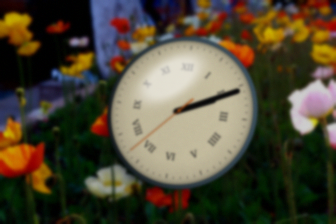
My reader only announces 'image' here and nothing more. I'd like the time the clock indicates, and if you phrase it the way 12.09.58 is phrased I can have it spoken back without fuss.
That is 2.10.37
